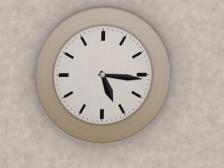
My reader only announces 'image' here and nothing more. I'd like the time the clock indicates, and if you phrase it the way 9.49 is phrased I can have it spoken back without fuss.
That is 5.16
